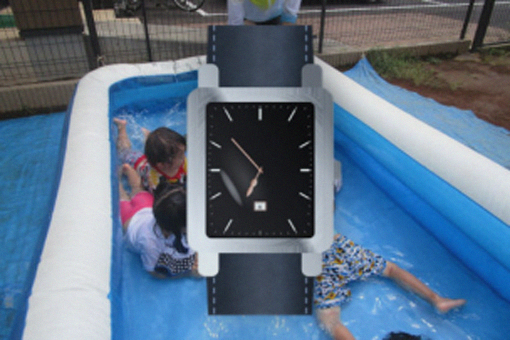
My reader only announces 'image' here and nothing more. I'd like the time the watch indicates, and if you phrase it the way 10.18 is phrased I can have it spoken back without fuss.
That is 6.53
